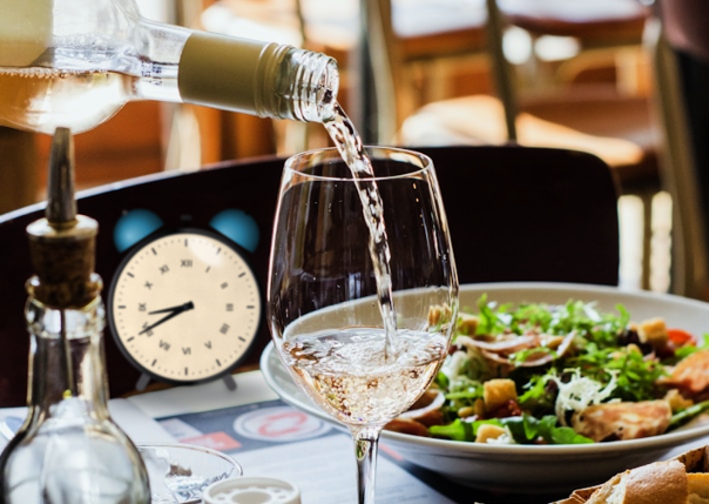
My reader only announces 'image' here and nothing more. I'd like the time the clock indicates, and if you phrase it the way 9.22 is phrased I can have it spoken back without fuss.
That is 8.40
